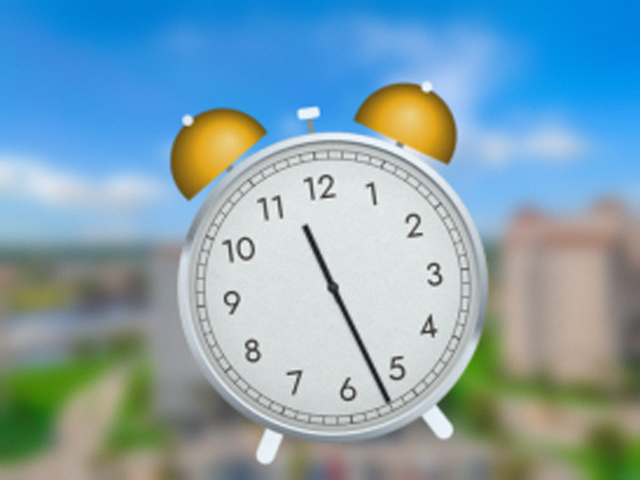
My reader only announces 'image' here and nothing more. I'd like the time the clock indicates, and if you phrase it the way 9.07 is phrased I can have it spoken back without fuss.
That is 11.27
